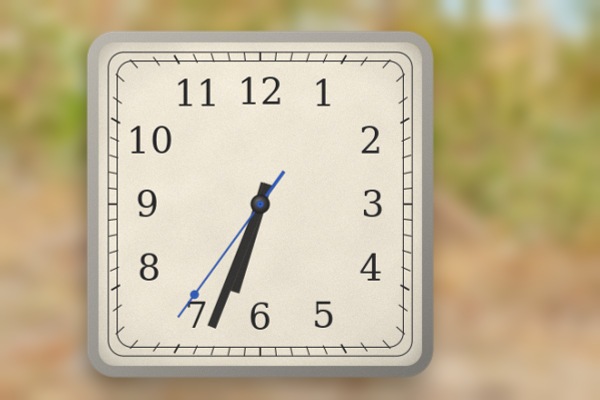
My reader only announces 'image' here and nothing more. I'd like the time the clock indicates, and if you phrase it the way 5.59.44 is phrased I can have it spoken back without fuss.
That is 6.33.36
